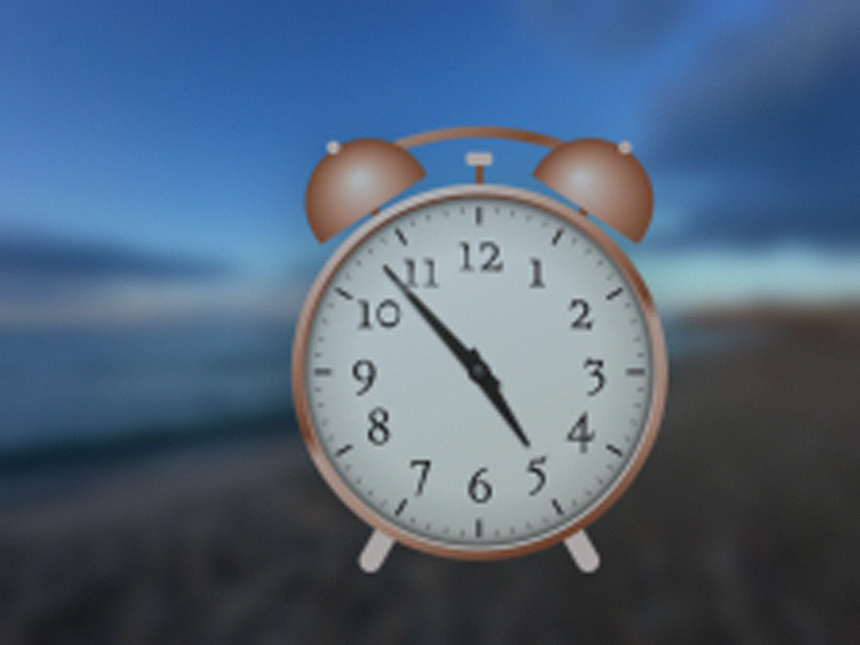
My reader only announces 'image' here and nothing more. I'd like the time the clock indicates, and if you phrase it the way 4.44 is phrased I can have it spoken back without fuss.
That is 4.53
